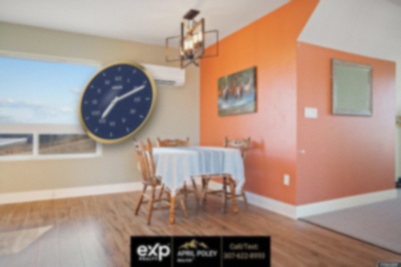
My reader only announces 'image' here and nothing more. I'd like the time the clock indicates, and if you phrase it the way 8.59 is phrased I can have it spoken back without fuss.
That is 7.11
